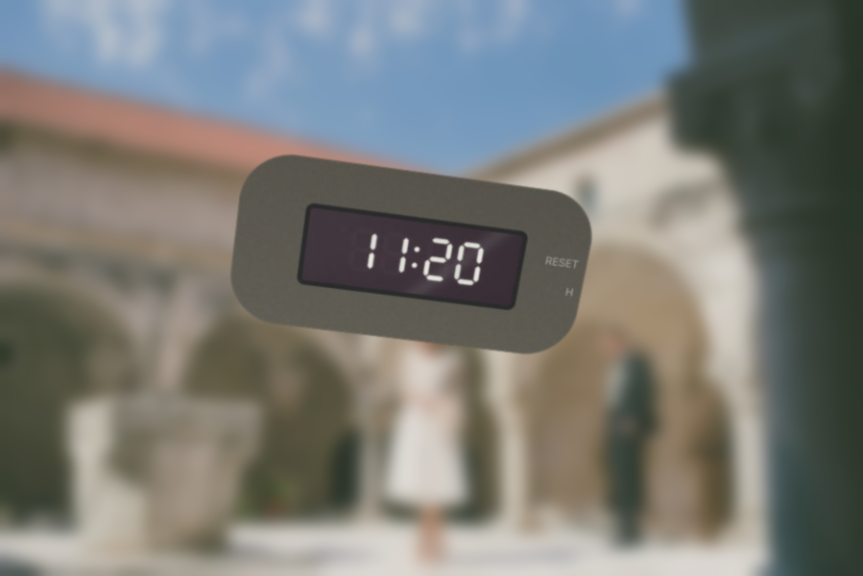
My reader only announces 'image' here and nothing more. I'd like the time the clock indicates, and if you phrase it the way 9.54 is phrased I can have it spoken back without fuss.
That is 11.20
